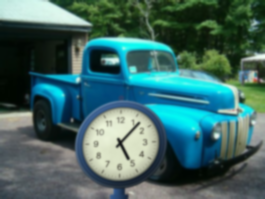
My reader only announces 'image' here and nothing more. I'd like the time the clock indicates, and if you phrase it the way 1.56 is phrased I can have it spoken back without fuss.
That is 5.07
